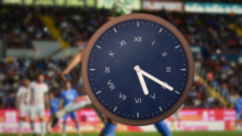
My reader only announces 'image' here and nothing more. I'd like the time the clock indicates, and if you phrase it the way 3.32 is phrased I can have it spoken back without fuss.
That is 5.20
